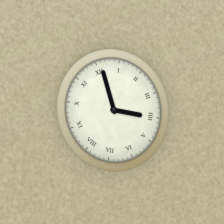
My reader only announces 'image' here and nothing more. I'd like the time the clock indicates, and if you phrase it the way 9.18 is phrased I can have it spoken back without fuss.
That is 4.01
